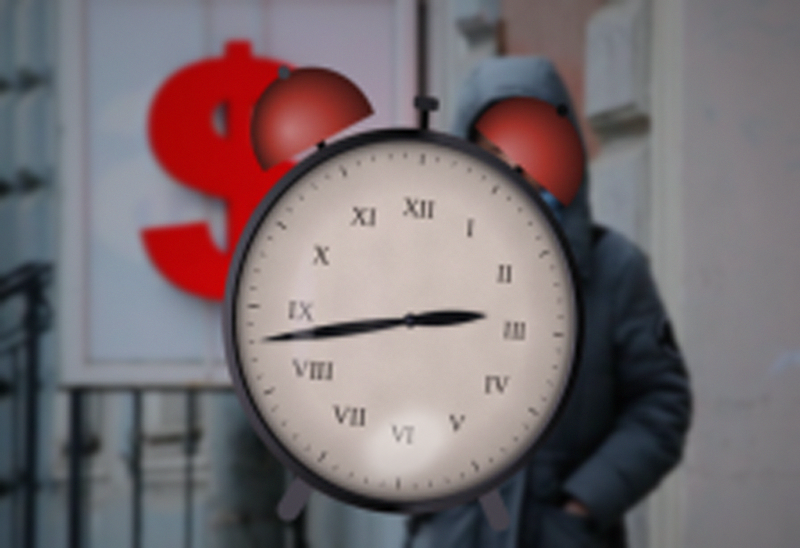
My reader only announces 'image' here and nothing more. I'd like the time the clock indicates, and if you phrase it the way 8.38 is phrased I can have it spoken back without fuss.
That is 2.43
